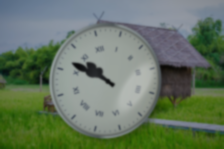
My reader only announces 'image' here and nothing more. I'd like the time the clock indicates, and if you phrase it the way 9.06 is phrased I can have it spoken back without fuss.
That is 10.52
